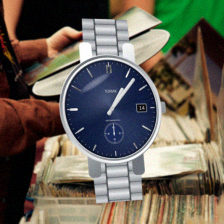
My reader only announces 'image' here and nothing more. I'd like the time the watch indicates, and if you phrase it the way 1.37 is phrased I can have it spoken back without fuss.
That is 1.07
